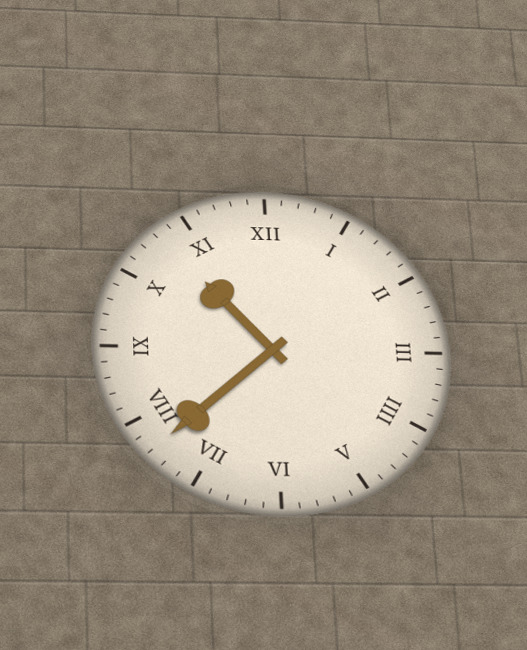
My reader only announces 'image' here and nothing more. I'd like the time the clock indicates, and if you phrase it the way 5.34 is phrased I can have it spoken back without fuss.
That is 10.38
